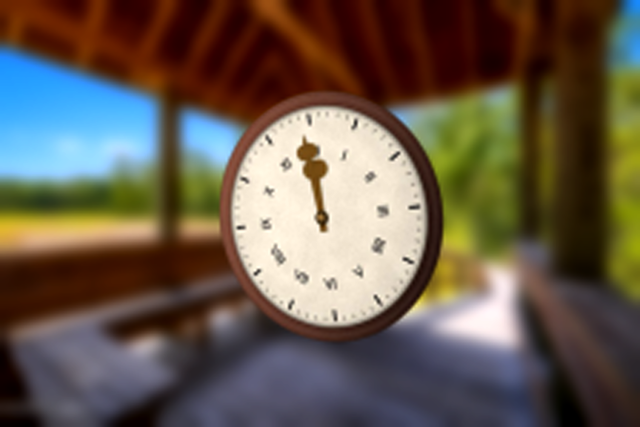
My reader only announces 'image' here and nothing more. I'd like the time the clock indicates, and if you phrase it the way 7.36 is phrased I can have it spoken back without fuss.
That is 11.59
